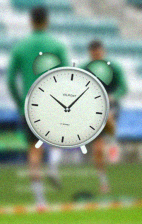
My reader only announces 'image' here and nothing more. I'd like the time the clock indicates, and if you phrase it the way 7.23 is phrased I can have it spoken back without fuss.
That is 10.06
